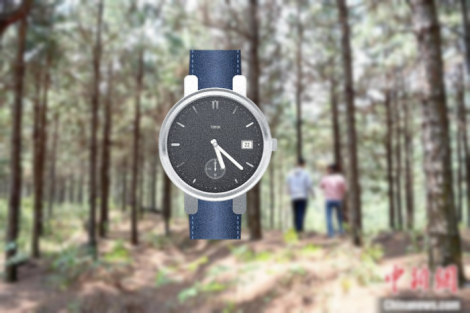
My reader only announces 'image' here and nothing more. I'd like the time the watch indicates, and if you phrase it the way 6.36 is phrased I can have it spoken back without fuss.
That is 5.22
